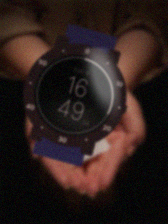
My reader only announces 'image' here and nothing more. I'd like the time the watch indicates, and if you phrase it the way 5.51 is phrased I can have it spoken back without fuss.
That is 16.49
